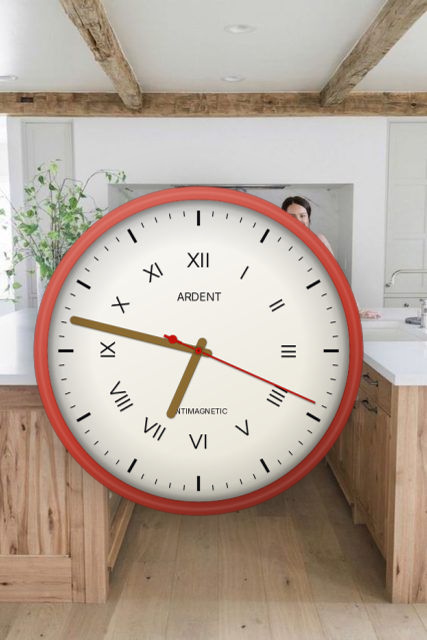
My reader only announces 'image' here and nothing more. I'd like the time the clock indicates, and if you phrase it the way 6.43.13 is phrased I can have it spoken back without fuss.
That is 6.47.19
